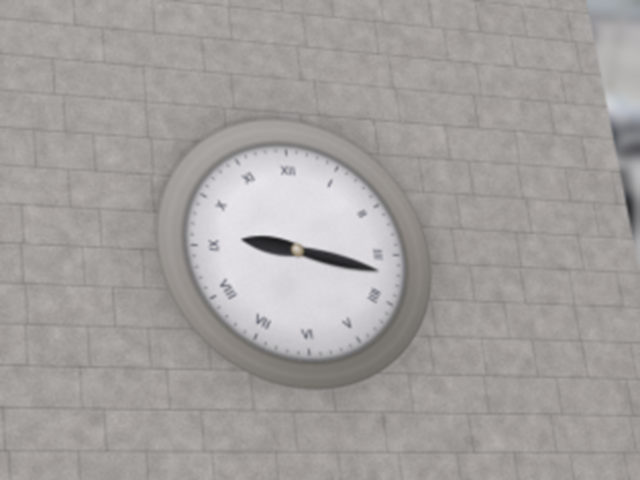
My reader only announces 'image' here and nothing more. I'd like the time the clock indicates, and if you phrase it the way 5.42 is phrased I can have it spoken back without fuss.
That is 9.17
